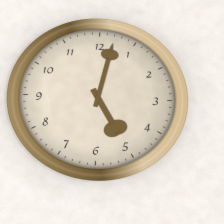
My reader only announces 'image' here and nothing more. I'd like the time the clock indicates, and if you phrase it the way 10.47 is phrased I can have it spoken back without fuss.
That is 5.02
